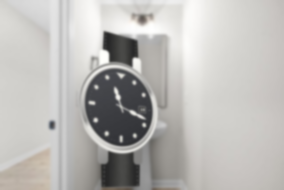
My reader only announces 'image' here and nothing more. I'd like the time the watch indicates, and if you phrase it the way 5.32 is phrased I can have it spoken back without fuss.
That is 11.18
